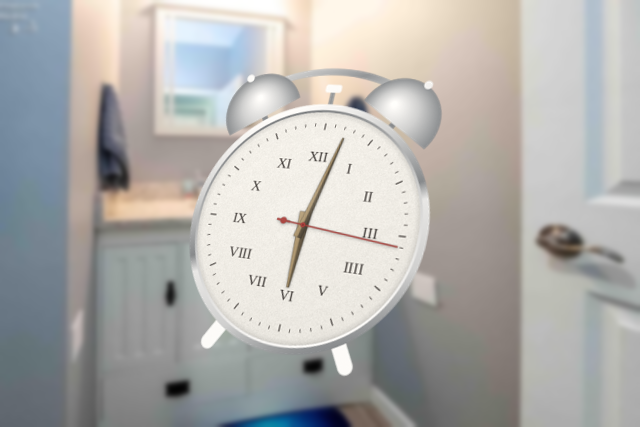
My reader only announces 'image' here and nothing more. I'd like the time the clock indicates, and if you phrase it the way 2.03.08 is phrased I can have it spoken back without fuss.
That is 6.02.16
